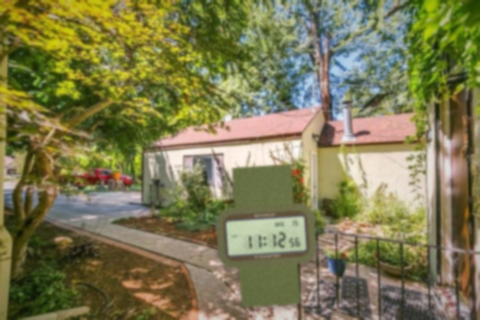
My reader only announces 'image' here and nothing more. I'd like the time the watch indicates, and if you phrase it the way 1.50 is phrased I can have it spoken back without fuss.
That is 11.12
